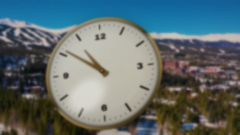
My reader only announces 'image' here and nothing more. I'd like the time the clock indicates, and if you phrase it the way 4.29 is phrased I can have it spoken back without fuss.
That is 10.51
